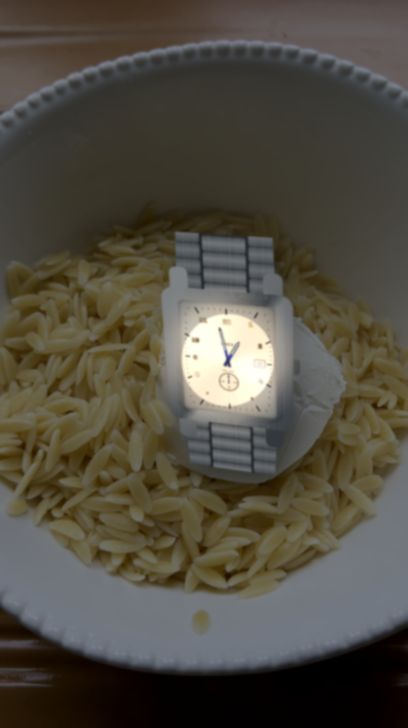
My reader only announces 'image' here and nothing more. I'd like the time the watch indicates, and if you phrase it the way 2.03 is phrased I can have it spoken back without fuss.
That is 12.58
